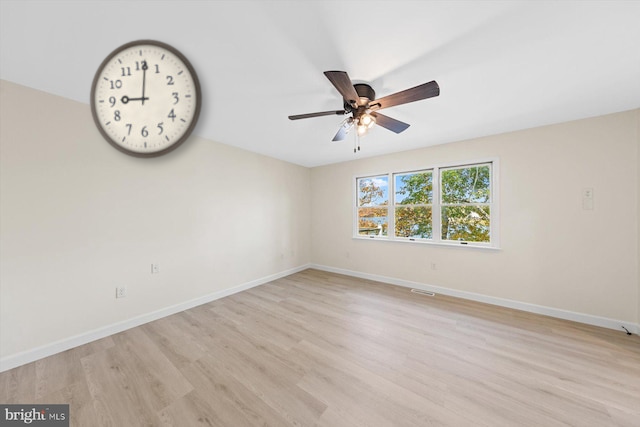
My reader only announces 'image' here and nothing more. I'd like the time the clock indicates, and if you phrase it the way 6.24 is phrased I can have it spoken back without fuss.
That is 9.01
